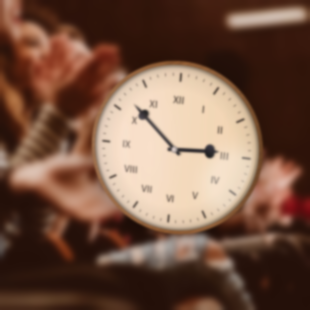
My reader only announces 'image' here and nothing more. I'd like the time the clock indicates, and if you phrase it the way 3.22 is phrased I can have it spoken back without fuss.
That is 2.52
